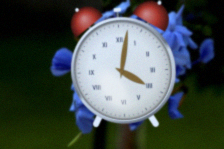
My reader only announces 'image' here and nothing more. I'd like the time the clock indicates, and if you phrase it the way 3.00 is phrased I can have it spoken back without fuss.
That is 4.02
